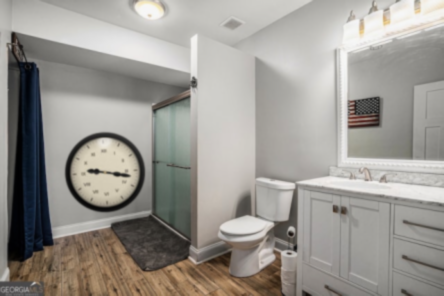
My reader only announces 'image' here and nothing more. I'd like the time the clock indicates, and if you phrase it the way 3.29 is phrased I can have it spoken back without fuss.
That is 9.17
